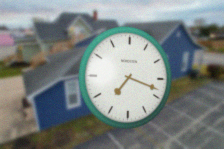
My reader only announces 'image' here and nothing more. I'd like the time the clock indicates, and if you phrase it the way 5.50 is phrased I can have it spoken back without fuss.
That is 7.18
